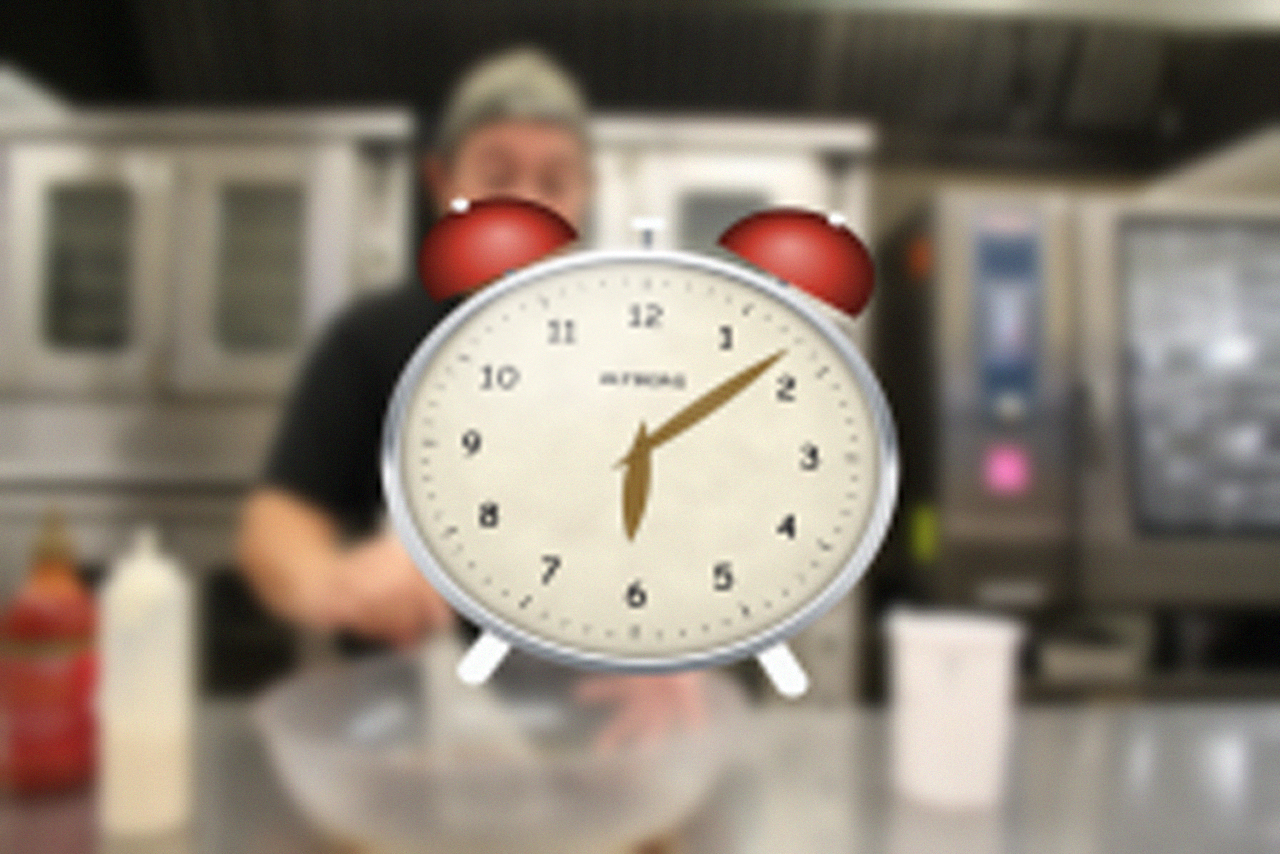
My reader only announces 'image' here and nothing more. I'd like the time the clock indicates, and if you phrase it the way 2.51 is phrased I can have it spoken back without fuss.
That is 6.08
